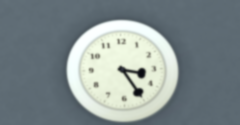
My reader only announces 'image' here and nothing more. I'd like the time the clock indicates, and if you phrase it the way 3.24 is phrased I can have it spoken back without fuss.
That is 3.25
